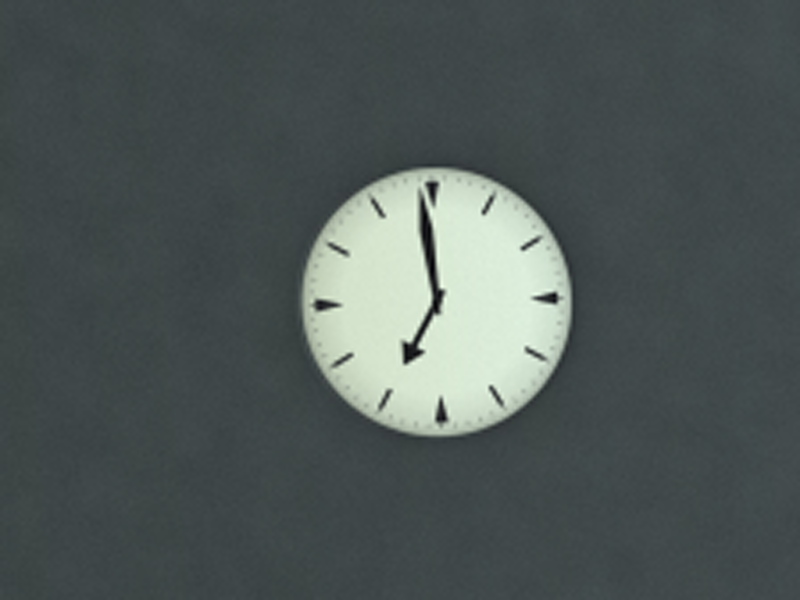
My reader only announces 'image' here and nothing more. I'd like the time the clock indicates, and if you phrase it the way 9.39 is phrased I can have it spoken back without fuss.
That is 6.59
